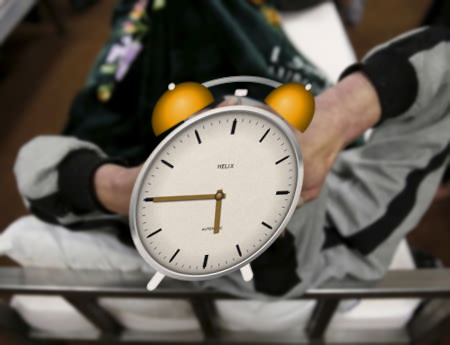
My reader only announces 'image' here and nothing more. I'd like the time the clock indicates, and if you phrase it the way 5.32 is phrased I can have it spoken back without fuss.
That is 5.45
